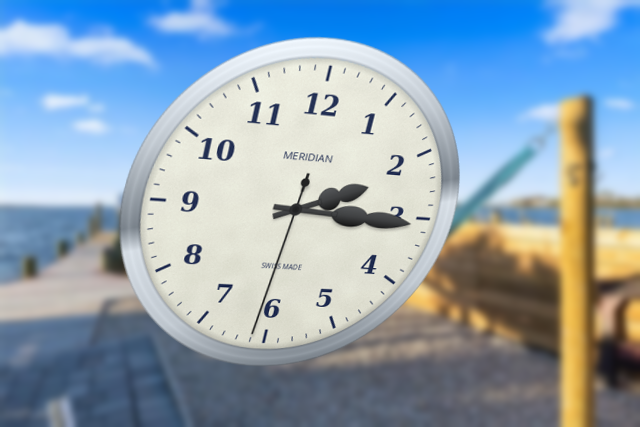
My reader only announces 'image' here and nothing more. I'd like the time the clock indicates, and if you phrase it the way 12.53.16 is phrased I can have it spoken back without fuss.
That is 2.15.31
